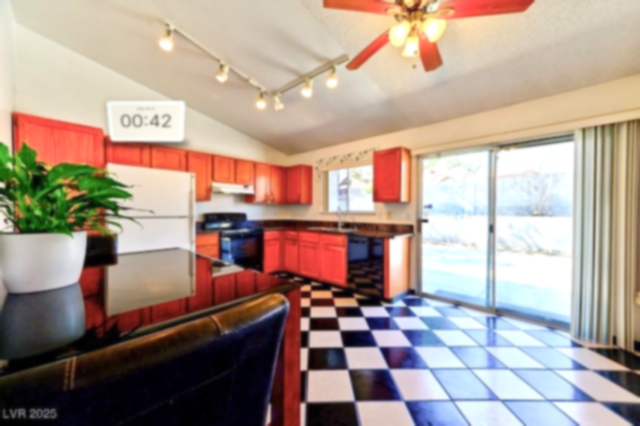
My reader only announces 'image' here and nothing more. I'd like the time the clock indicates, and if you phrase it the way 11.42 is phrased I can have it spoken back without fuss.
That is 0.42
